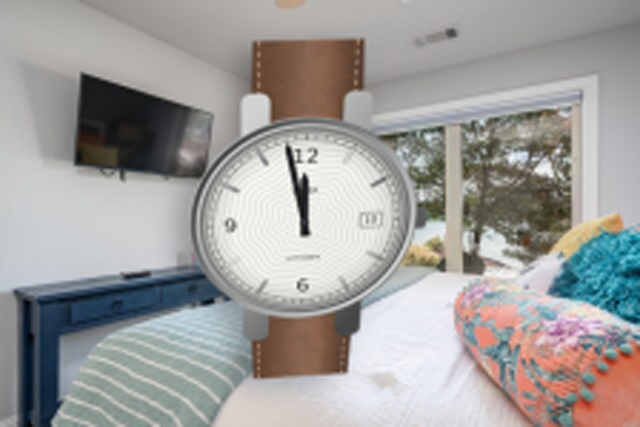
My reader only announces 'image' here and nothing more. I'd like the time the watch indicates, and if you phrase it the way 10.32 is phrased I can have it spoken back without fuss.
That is 11.58
